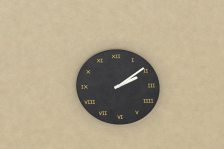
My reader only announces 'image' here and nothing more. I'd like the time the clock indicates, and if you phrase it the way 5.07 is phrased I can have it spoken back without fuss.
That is 2.09
